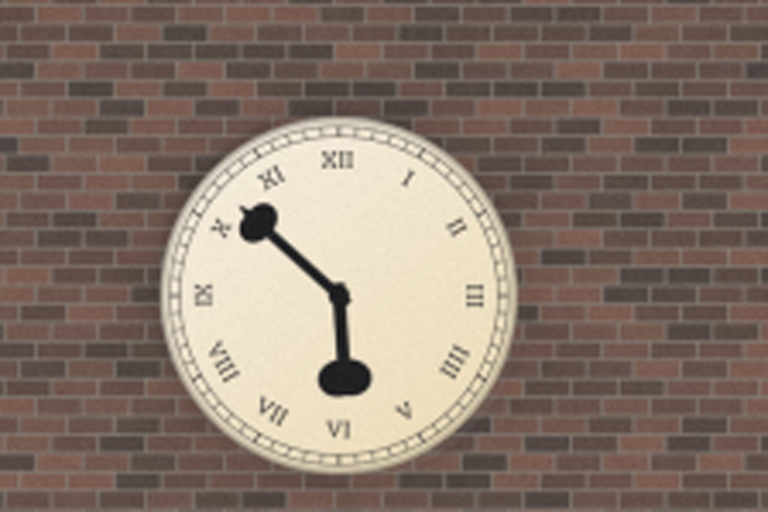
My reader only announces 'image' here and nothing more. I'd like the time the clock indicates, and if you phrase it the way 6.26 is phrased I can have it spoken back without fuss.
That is 5.52
